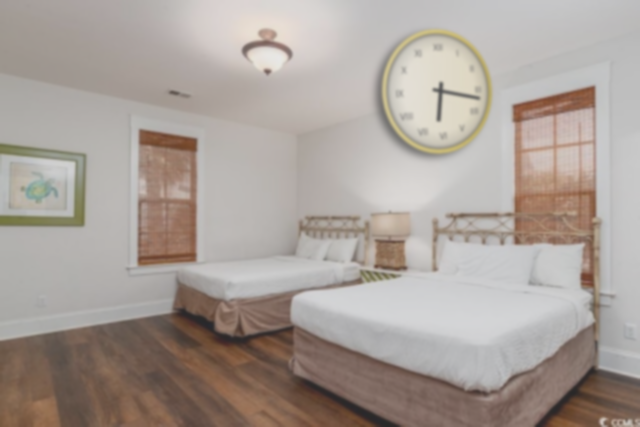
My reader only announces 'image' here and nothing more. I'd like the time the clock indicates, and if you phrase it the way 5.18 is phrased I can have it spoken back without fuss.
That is 6.17
